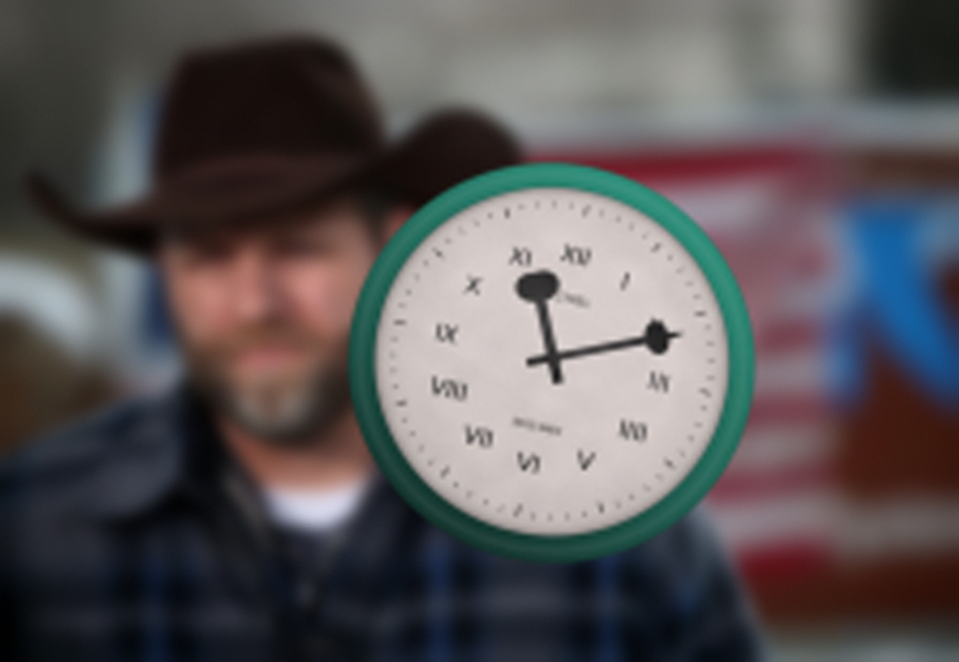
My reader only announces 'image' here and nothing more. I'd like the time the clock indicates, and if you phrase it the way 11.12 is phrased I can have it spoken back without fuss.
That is 11.11
